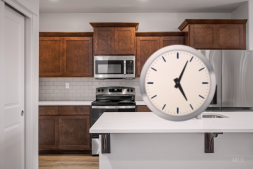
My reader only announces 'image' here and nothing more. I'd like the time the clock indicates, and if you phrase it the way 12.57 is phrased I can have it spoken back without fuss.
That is 5.04
